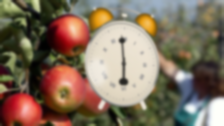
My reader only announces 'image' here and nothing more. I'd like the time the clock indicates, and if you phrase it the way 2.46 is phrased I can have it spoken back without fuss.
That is 5.59
